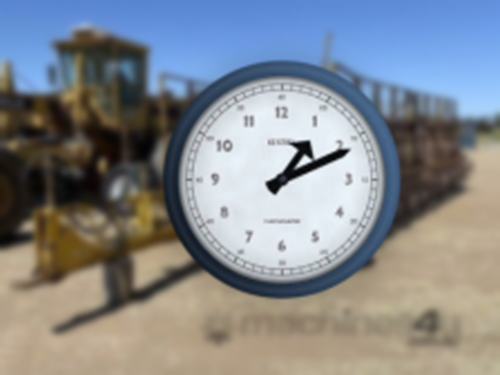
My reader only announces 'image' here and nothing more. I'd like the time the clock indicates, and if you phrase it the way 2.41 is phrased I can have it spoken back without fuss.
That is 1.11
